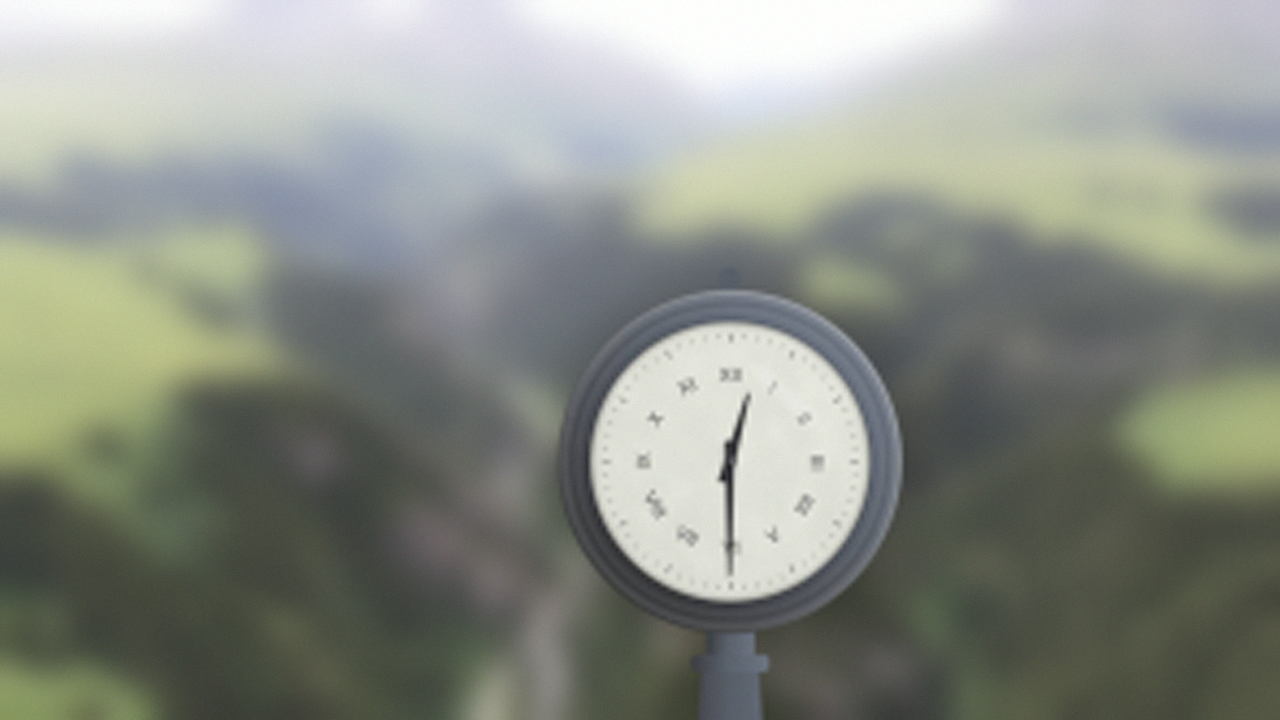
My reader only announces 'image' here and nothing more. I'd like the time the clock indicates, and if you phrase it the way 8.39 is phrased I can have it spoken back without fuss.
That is 12.30
